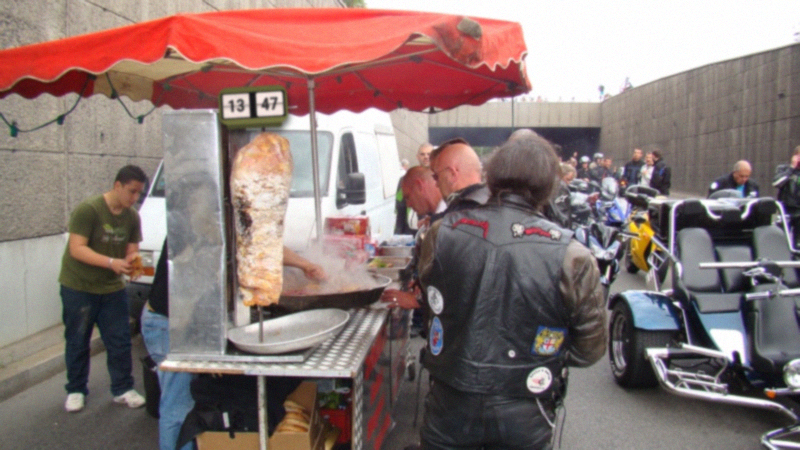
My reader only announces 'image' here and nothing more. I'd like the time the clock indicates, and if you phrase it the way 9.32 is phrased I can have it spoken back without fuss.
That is 13.47
